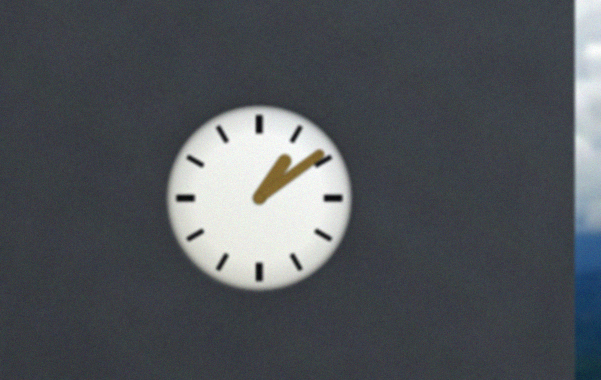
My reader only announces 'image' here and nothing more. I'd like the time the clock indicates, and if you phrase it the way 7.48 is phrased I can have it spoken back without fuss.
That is 1.09
